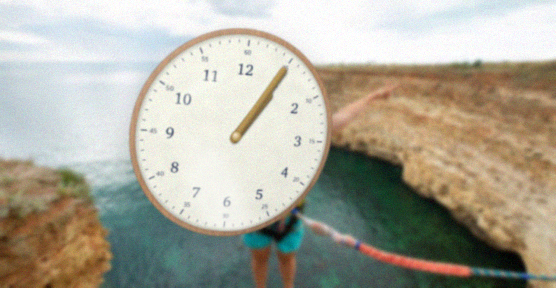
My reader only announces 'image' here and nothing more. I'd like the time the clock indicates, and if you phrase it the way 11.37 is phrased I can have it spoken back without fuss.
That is 1.05
